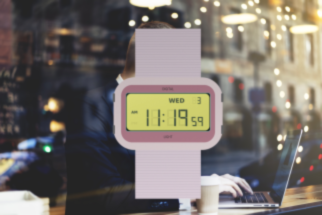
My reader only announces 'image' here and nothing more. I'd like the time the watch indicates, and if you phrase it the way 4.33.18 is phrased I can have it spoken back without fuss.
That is 11.19.59
